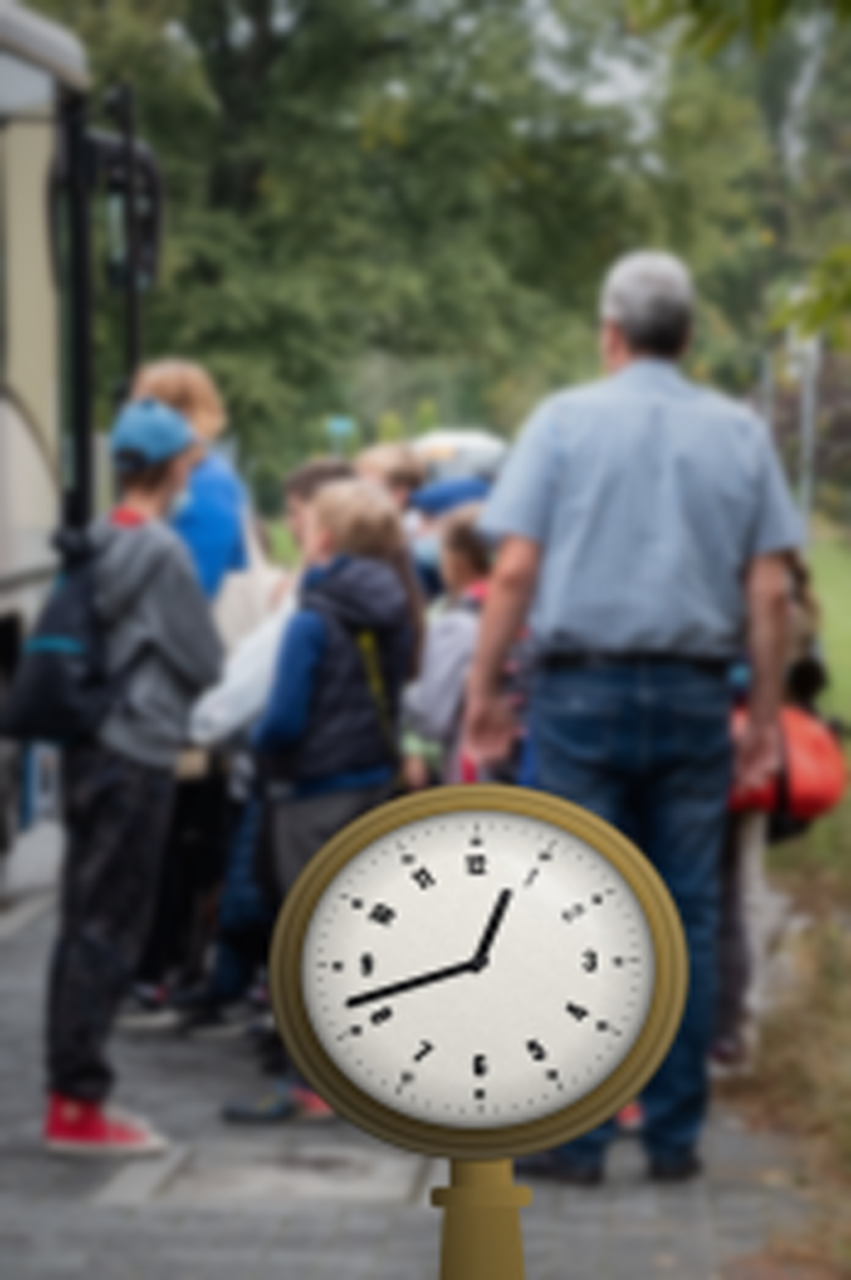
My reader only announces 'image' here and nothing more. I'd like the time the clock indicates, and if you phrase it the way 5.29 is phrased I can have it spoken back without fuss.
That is 12.42
